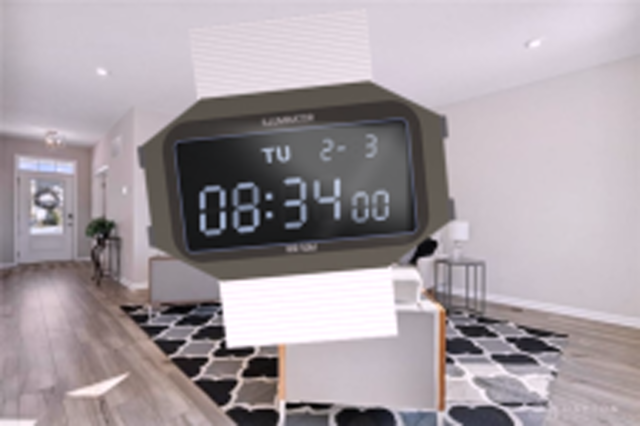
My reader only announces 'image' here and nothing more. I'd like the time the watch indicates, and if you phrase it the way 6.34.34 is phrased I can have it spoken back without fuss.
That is 8.34.00
